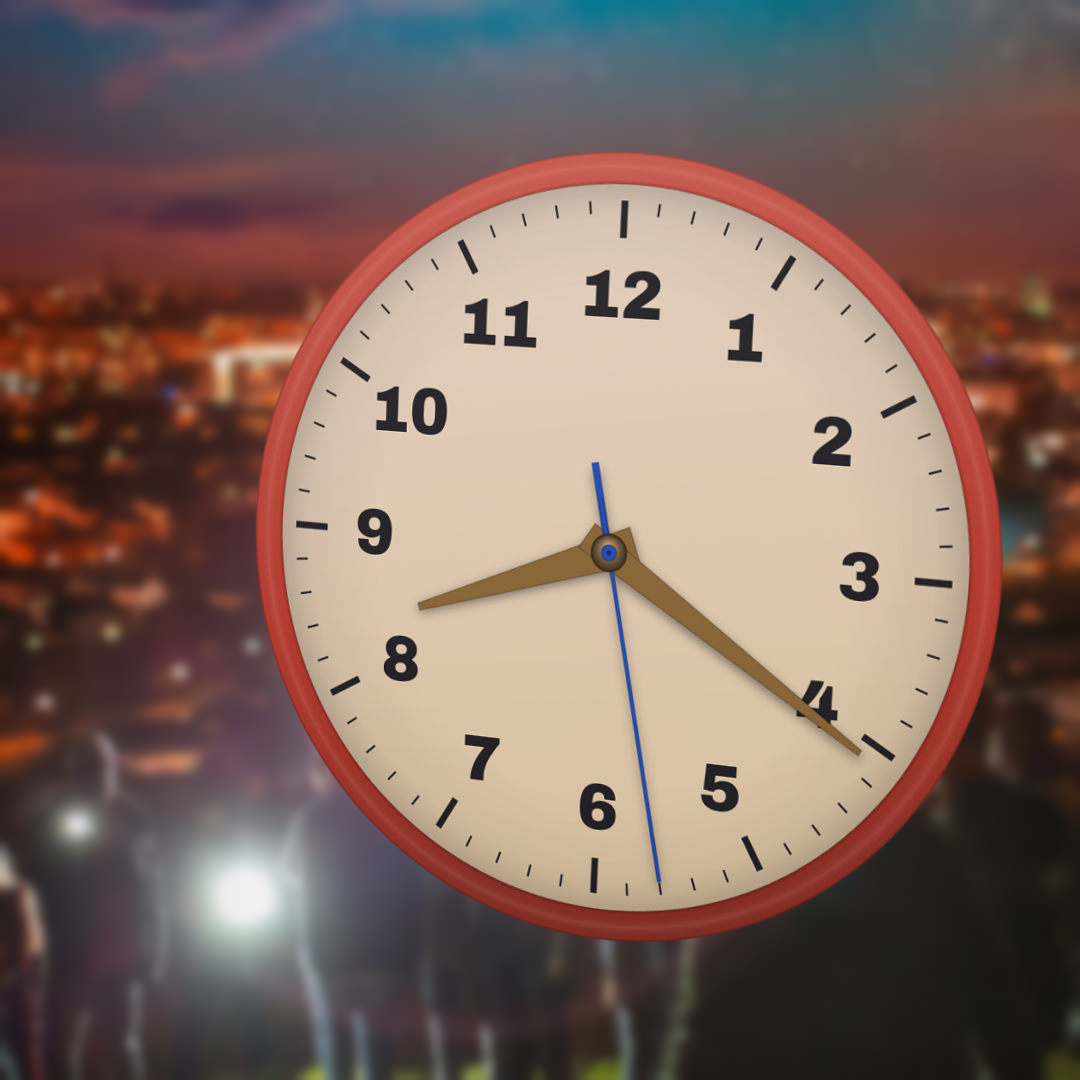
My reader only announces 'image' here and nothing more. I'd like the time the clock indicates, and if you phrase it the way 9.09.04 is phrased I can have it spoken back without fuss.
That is 8.20.28
